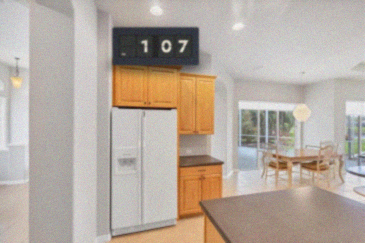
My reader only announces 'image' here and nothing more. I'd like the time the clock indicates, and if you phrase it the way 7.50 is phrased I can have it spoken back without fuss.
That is 1.07
